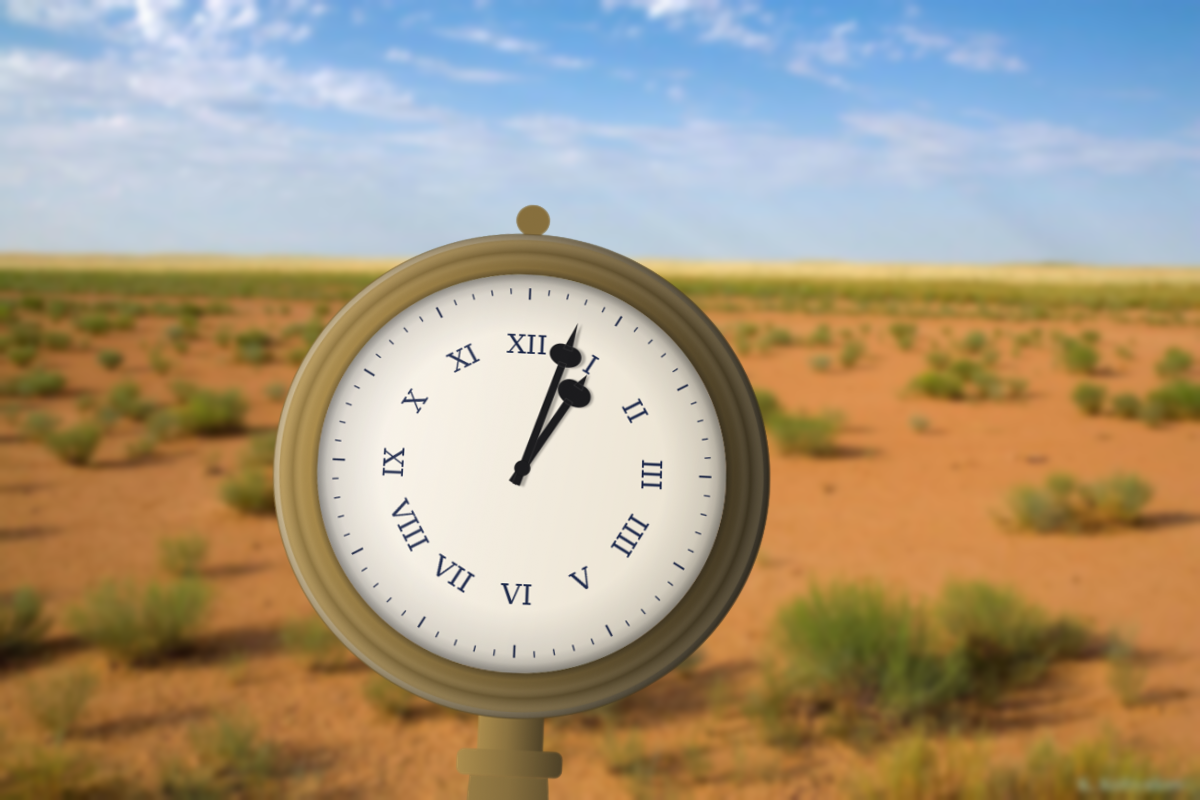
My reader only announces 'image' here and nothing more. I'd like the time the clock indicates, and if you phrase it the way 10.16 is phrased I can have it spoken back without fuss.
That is 1.03
